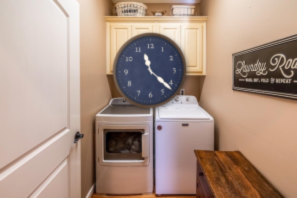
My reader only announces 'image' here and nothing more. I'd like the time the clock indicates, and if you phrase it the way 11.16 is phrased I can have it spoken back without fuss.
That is 11.22
